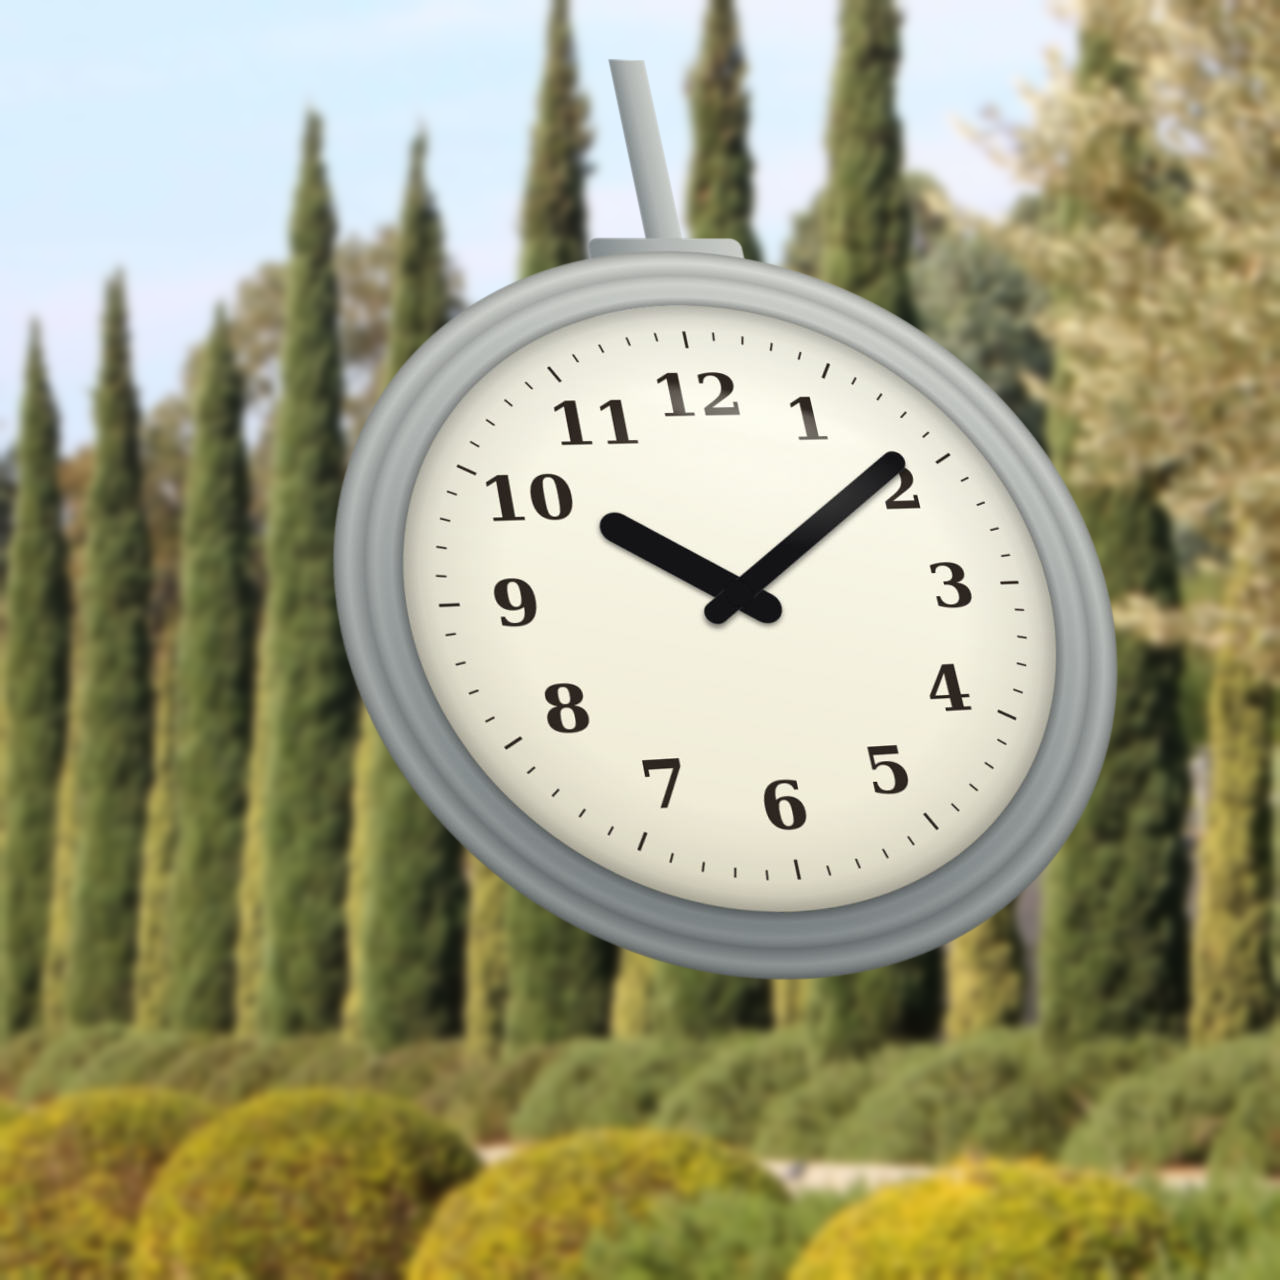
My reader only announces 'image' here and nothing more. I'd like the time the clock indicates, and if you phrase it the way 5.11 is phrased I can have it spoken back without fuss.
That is 10.09
